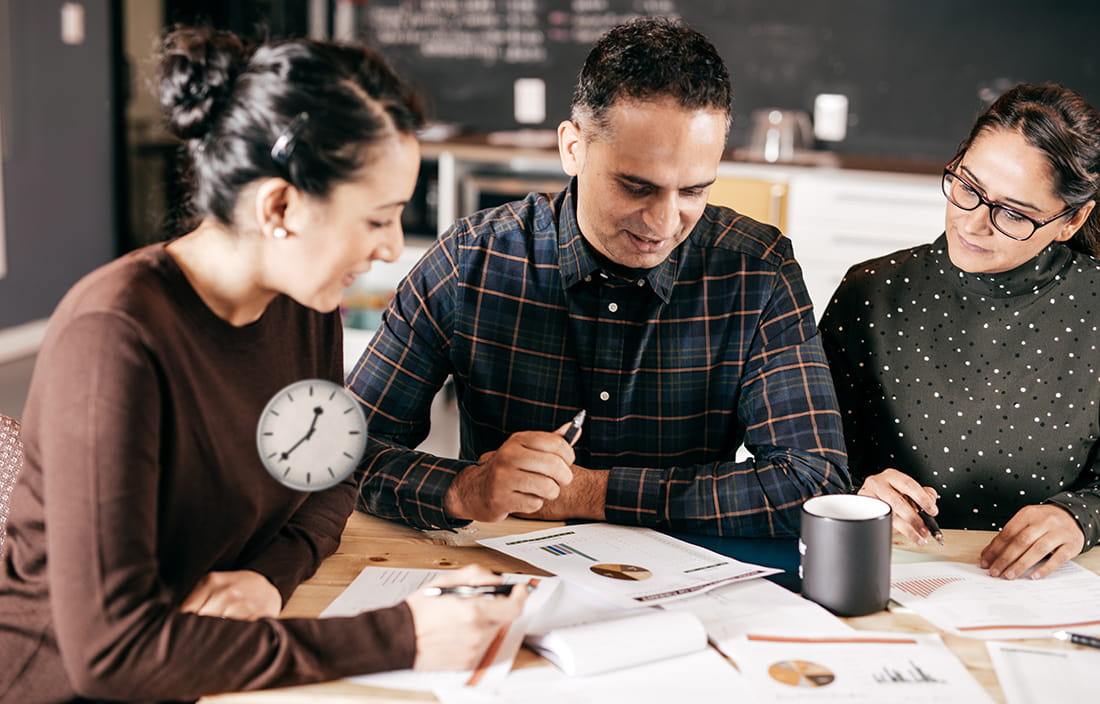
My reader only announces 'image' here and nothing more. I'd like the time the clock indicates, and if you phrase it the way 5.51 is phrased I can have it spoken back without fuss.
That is 12.38
